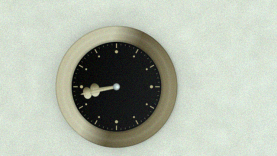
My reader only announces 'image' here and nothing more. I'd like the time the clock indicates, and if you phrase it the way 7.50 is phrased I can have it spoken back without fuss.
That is 8.43
